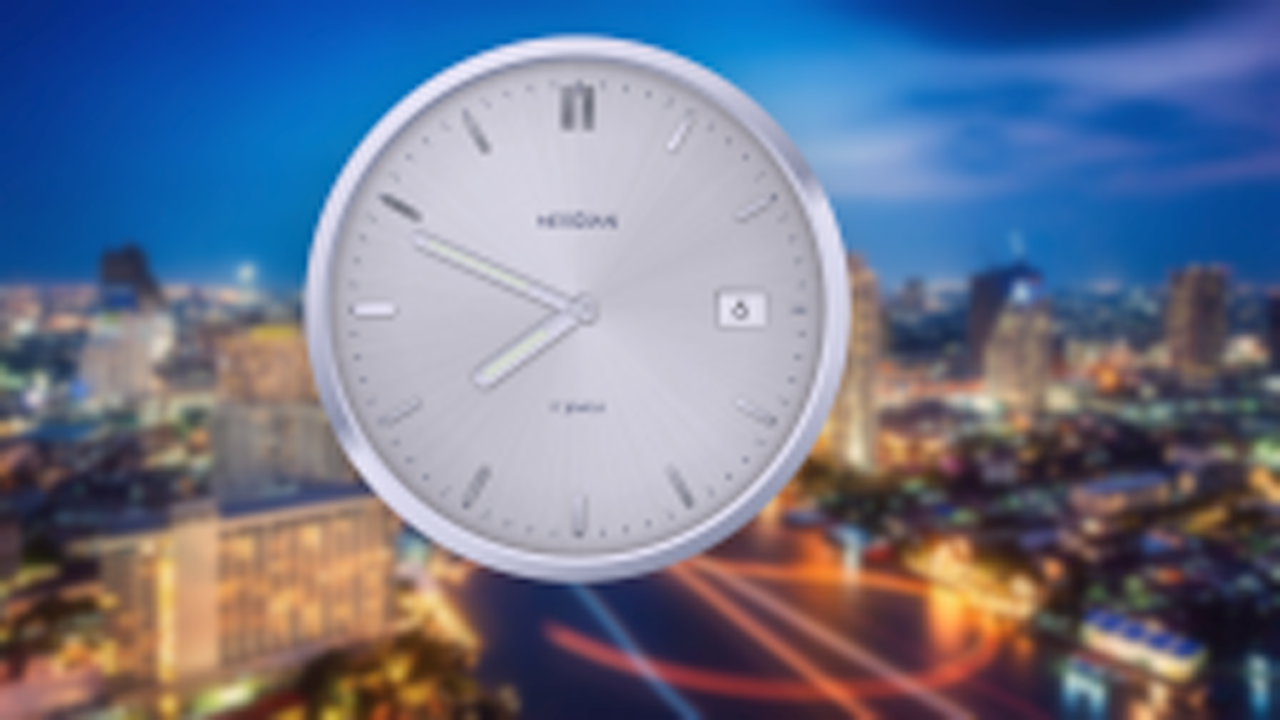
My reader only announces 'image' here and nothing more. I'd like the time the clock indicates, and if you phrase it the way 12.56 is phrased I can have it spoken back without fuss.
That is 7.49
